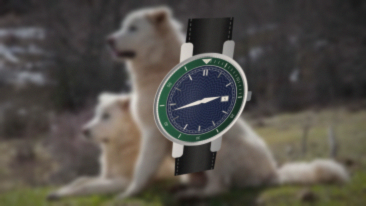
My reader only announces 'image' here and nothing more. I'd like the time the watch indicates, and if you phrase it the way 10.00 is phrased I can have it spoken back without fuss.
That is 2.43
